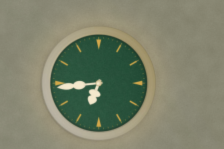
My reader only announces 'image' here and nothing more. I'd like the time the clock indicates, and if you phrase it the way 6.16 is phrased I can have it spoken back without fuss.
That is 6.44
